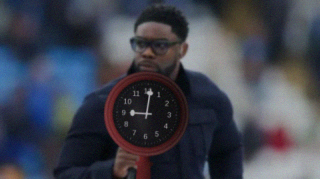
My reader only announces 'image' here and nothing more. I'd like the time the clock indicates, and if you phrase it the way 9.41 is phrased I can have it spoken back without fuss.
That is 9.01
